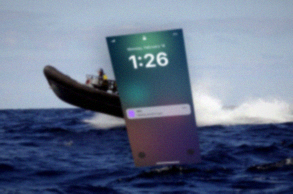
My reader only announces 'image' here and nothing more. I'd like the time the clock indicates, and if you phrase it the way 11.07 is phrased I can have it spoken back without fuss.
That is 1.26
